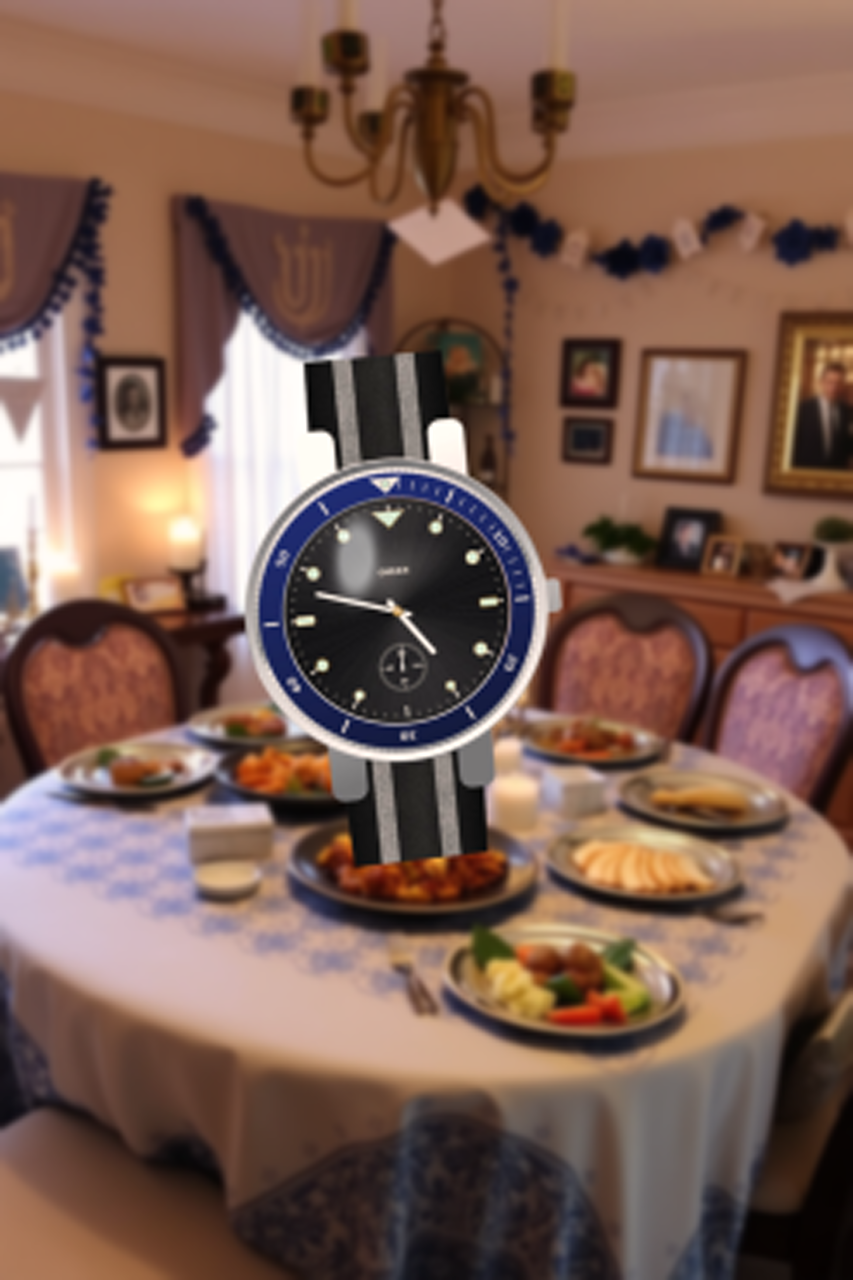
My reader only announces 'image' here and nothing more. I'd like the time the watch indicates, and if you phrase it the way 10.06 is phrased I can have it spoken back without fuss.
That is 4.48
